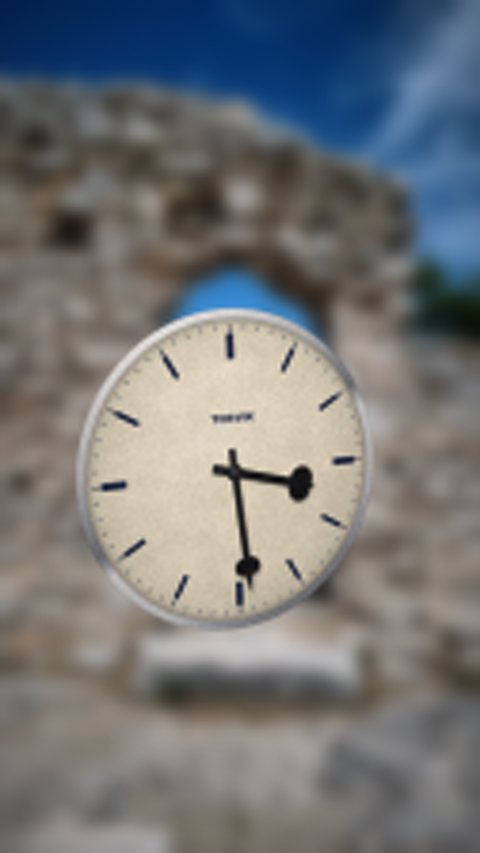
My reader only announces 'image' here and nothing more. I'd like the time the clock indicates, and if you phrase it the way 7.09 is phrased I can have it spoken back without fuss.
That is 3.29
